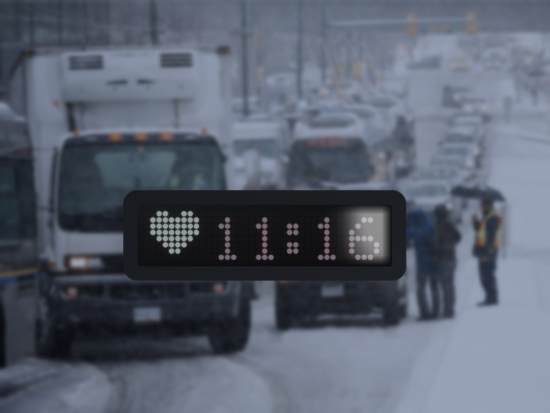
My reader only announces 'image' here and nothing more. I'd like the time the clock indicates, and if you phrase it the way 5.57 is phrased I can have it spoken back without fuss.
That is 11.16
